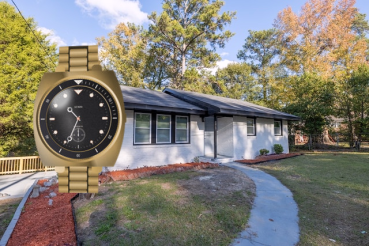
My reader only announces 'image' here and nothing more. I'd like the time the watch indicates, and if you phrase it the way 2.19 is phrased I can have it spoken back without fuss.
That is 10.34
